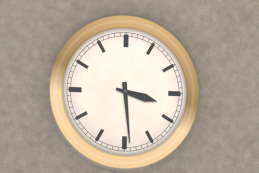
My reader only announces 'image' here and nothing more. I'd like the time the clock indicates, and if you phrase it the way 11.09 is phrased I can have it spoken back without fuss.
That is 3.29
